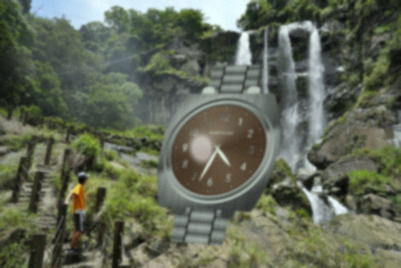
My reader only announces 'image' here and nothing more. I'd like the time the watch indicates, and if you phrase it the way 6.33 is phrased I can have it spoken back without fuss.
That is 4.33
